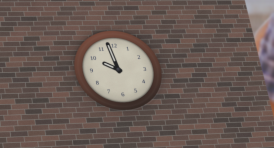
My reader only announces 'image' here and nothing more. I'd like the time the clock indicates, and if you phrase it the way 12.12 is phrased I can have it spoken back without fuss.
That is 9.58
